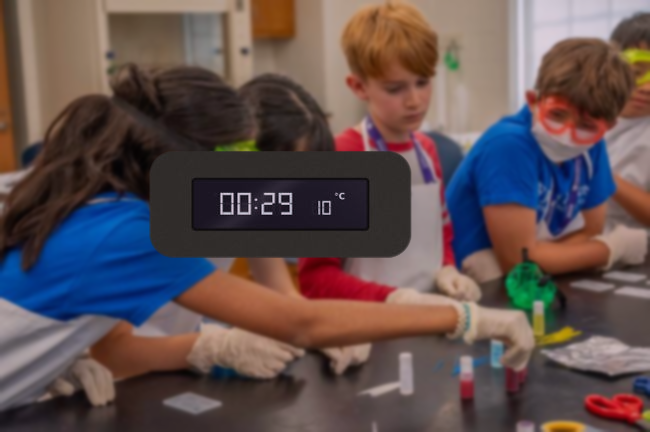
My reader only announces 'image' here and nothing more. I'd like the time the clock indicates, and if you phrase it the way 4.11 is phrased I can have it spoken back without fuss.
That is 0.29
